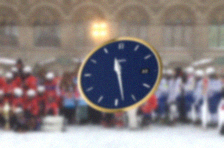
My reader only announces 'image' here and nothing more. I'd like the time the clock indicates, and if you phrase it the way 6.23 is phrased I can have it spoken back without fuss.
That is 11.28
